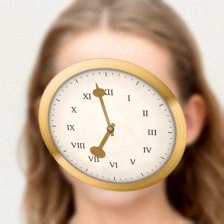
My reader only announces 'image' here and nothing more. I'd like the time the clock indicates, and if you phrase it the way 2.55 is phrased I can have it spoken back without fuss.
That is 6.58
